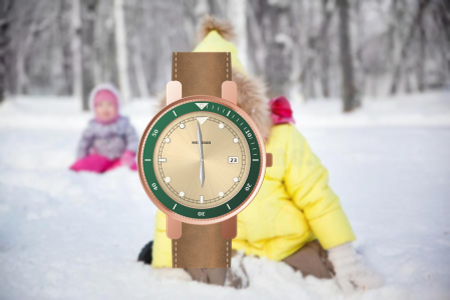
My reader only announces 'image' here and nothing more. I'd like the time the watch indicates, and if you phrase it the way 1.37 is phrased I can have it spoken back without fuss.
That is 5.59
